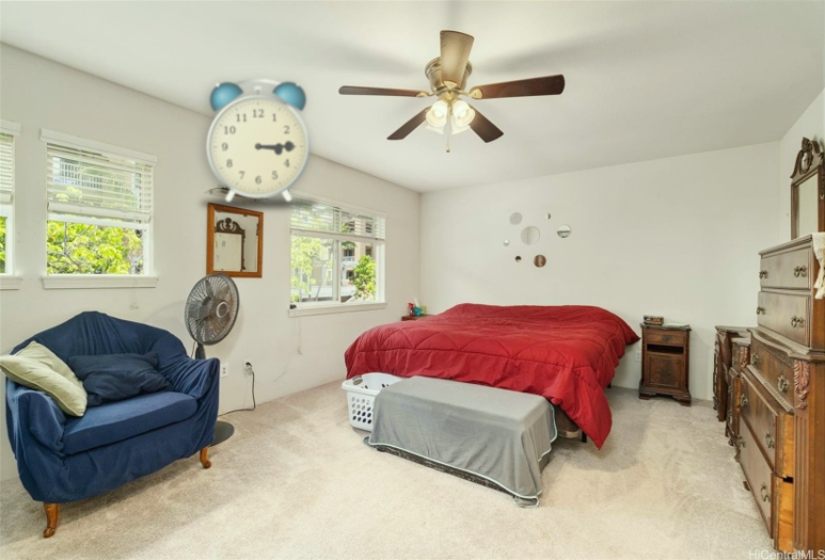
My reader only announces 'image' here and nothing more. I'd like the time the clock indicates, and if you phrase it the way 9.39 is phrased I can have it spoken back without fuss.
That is 3.15
